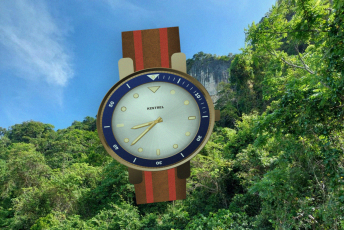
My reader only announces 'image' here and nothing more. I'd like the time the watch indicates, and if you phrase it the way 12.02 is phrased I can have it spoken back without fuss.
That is 8.38
